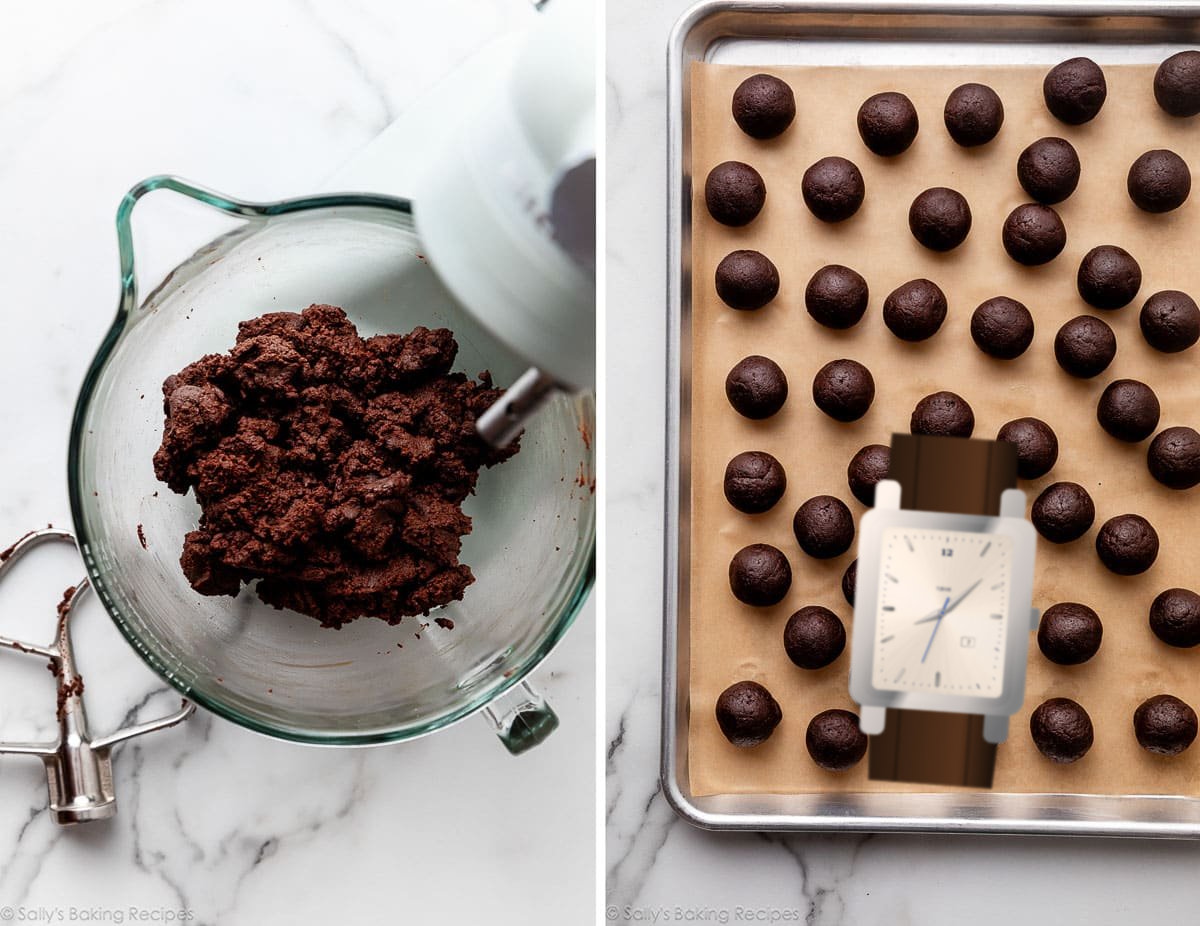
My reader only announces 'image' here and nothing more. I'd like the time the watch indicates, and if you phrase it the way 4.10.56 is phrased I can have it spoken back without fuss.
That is 8.07.33
